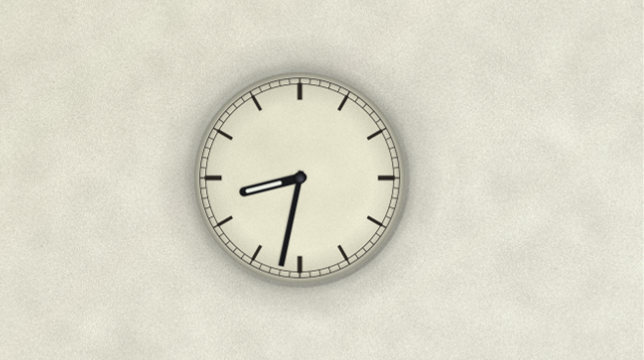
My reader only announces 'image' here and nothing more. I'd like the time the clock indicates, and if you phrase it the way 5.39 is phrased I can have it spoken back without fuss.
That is 8.32
